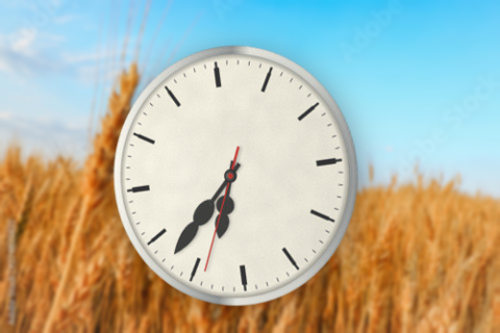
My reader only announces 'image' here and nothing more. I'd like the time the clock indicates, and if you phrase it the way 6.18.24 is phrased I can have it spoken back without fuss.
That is 6.37.34
